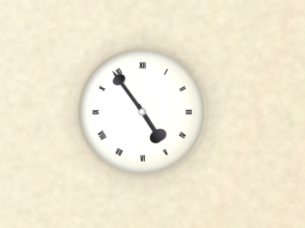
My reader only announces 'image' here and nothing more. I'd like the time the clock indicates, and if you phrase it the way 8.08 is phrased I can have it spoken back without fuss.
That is 4.54
